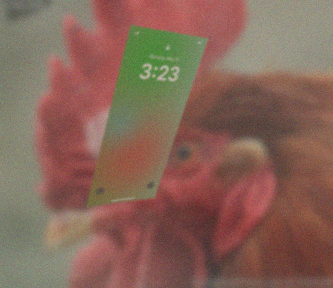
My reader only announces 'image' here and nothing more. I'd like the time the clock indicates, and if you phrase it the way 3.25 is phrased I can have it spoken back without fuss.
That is 3.23
